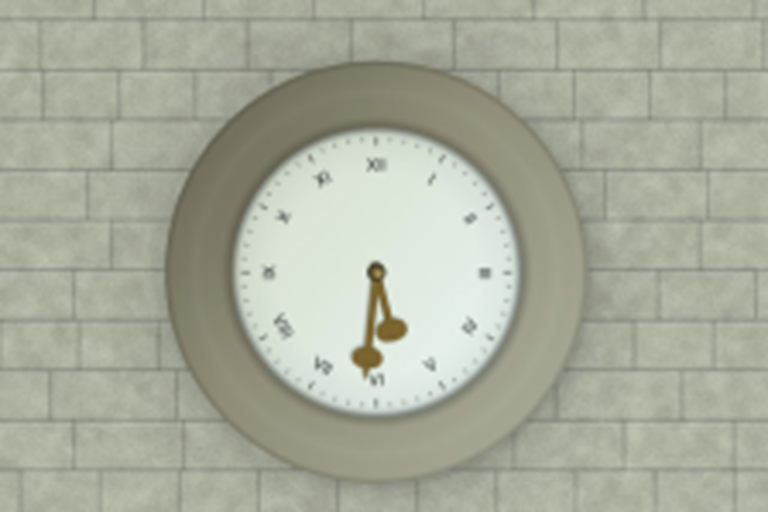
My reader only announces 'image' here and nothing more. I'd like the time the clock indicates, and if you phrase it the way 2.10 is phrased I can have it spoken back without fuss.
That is 5.31
